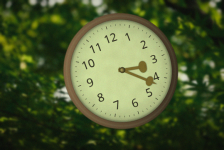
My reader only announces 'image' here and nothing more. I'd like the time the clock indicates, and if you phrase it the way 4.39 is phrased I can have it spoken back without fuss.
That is 3.22
